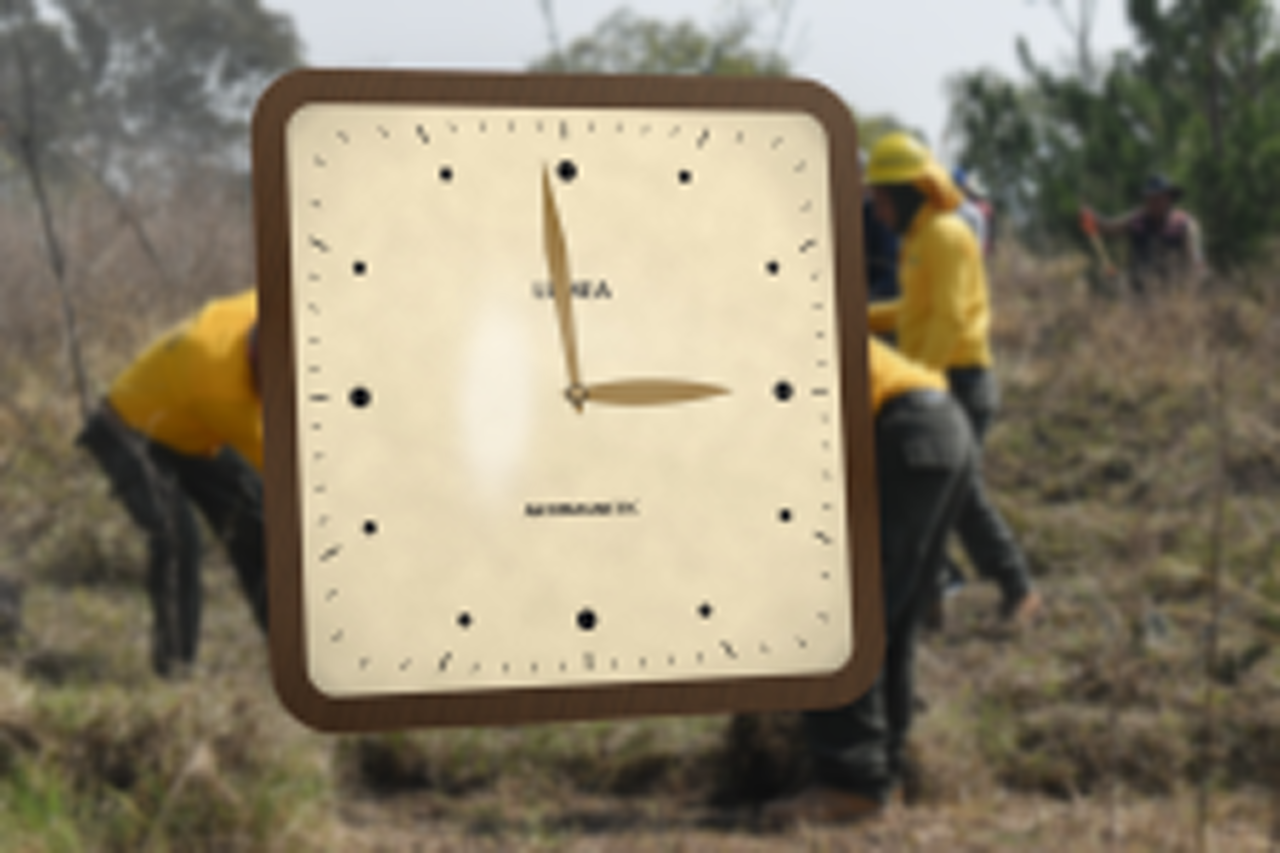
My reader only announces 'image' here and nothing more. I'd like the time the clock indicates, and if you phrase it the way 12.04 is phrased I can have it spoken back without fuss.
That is 2.59
